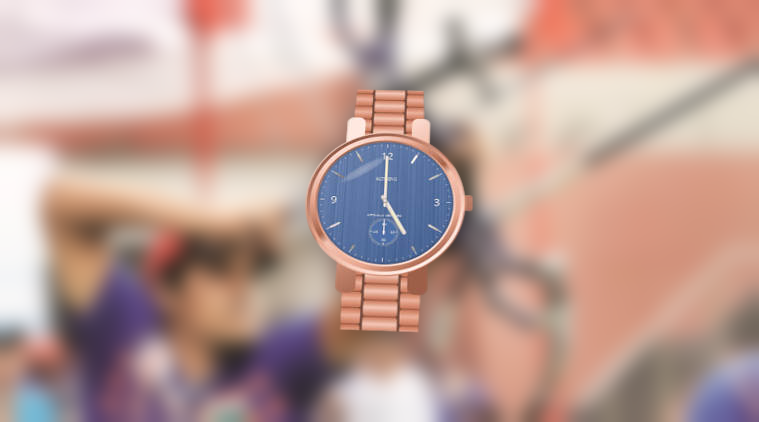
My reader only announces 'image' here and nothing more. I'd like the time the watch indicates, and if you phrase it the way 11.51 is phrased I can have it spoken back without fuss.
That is 5.00
